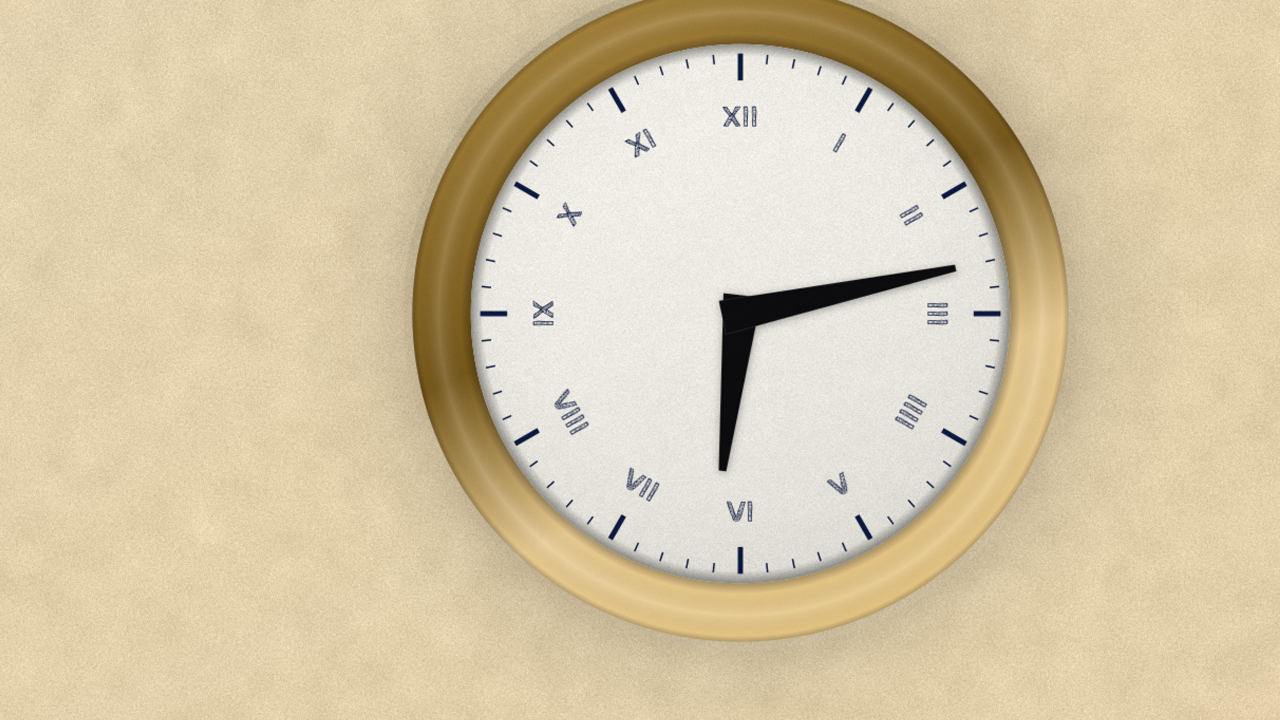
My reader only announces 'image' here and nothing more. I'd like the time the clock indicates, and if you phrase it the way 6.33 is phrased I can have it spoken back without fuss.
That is 6.13
